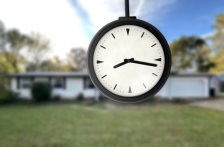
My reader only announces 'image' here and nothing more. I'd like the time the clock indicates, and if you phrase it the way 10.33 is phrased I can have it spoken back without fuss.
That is 8.17
